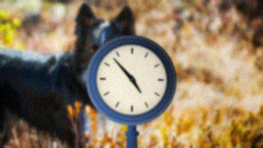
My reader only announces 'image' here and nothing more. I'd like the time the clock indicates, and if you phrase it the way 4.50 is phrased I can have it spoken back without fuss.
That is 4.53
